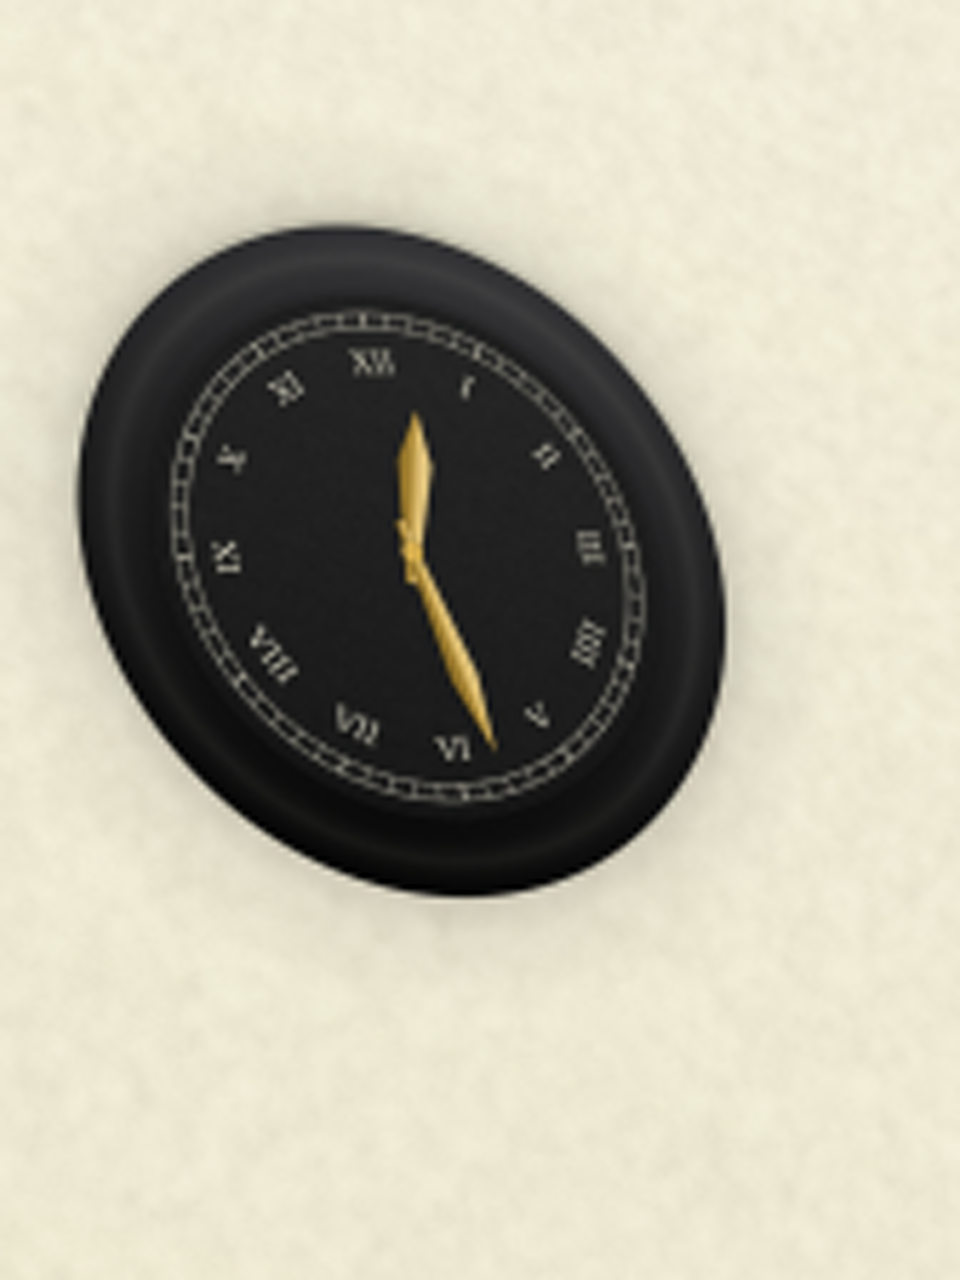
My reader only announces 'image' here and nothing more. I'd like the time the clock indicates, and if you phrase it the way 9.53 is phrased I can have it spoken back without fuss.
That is 12.28
